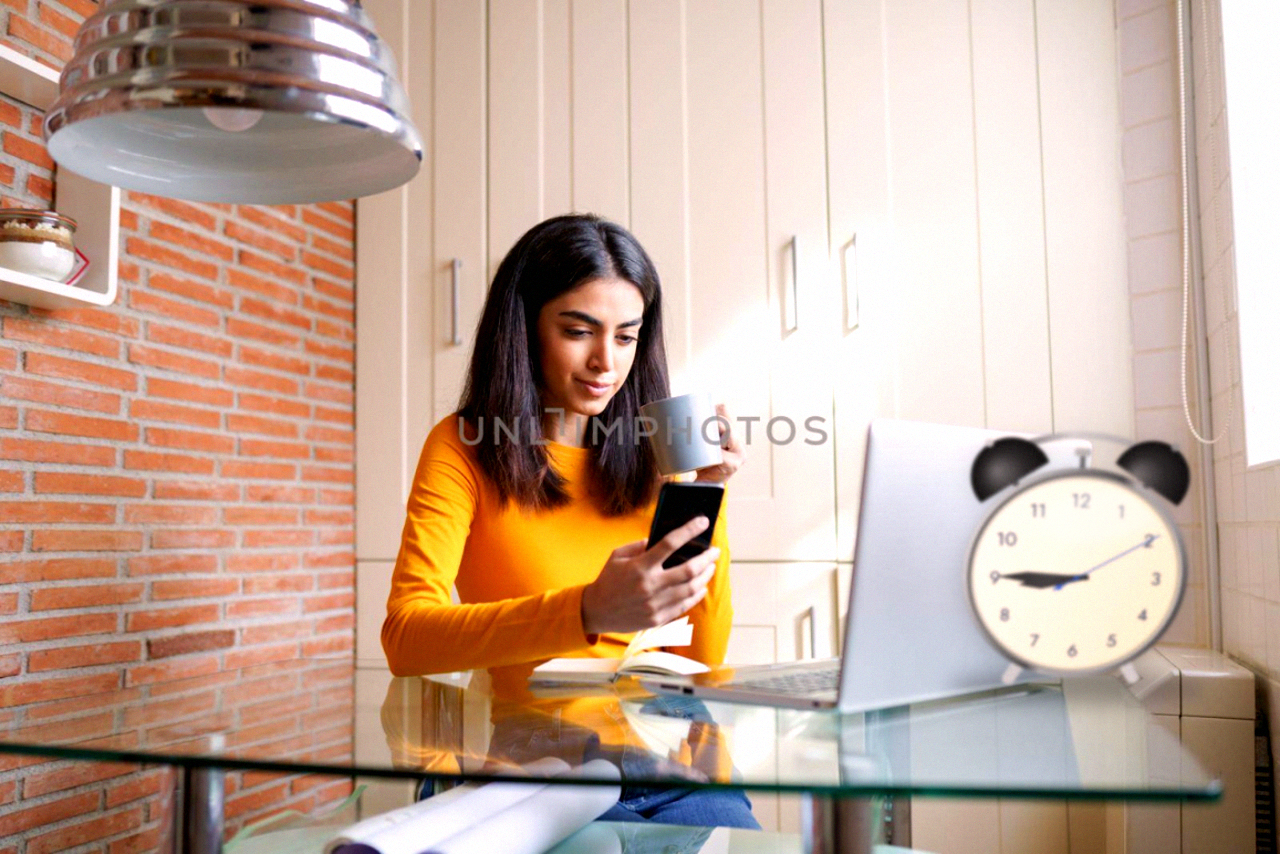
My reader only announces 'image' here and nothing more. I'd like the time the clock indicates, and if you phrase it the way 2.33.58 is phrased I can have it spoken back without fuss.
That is 8.45.10
